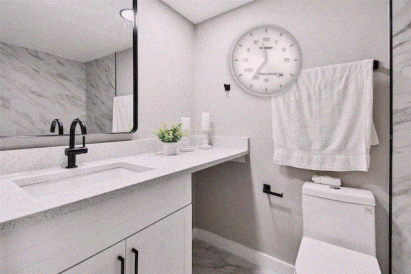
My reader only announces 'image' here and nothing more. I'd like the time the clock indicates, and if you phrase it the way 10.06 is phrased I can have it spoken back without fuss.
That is 11.36
